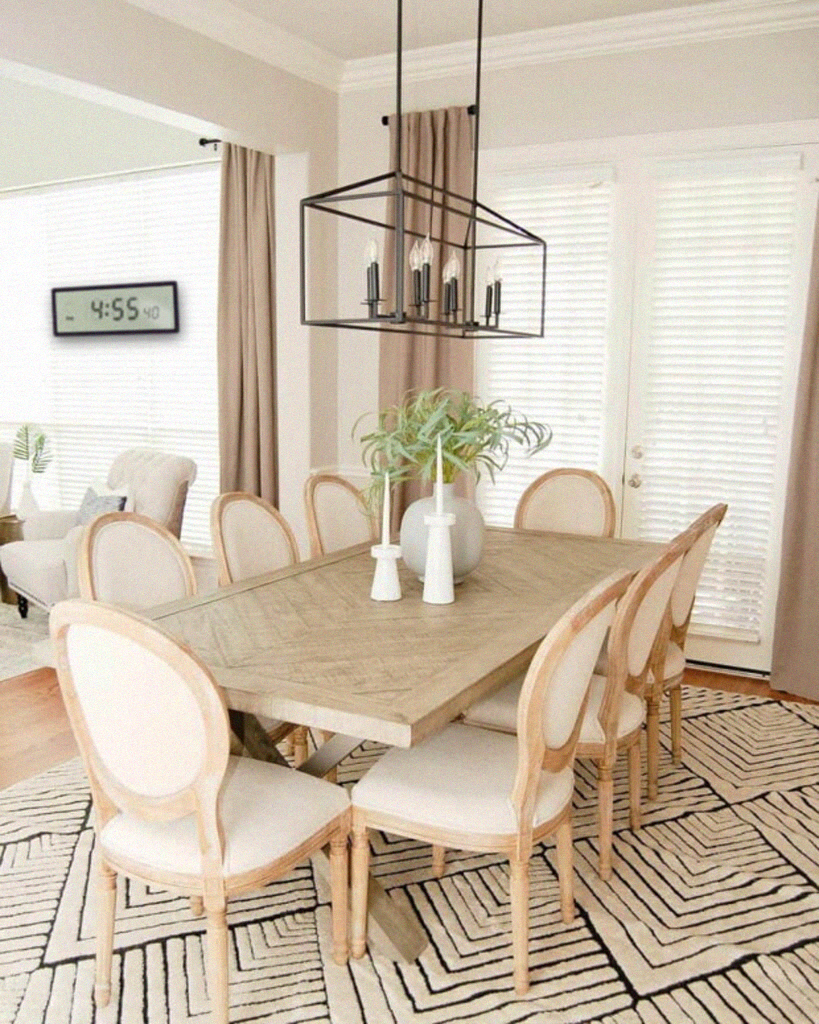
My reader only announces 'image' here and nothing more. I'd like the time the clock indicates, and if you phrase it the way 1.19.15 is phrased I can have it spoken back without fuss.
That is 4.55.40
